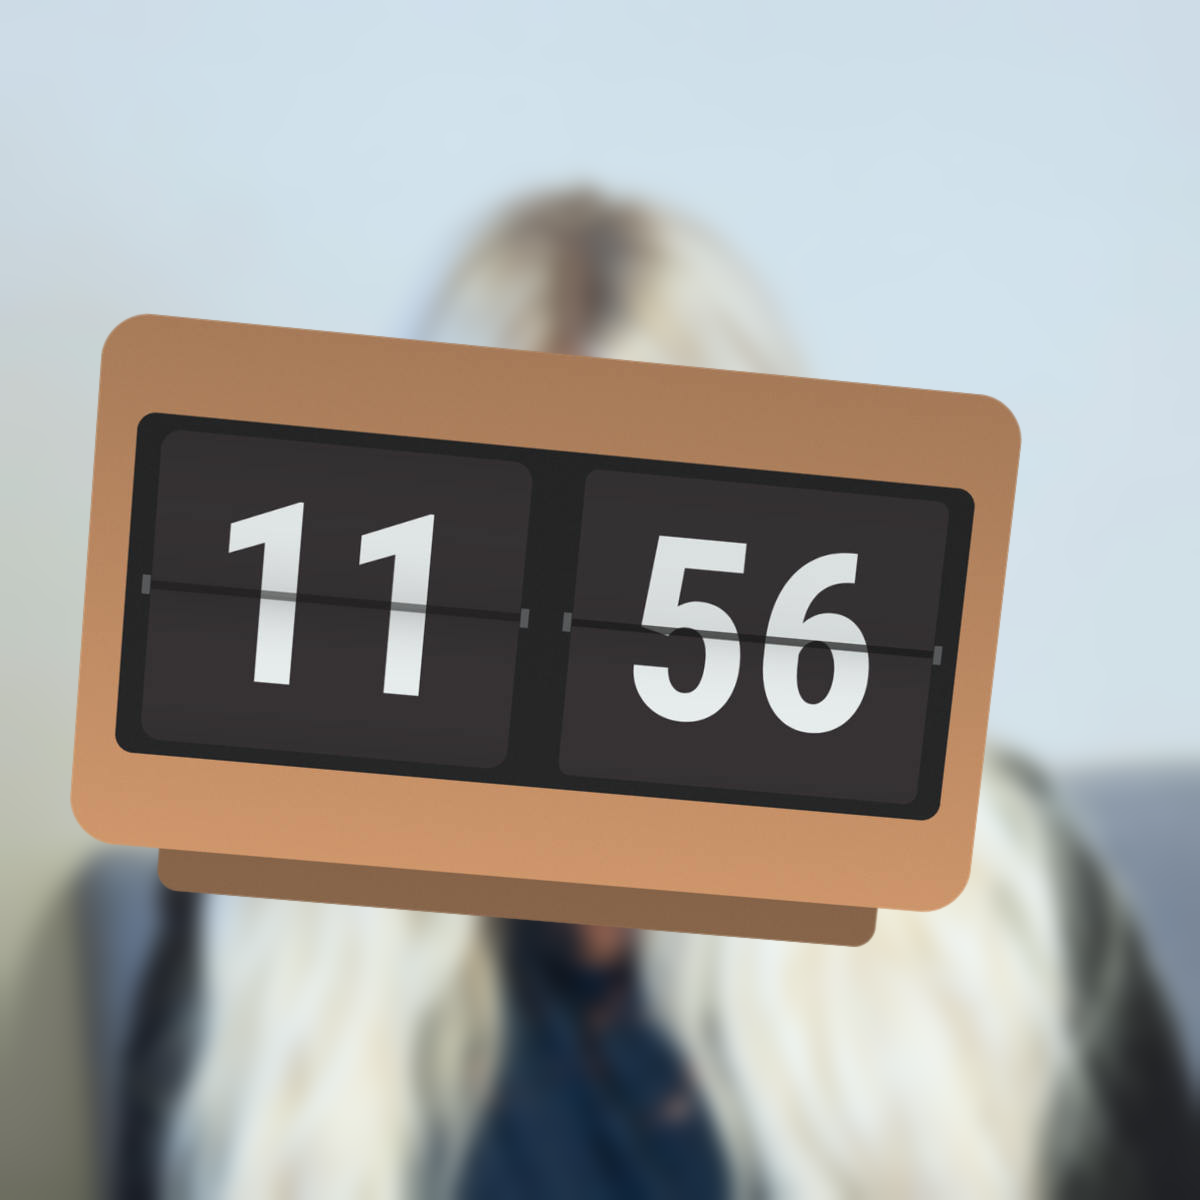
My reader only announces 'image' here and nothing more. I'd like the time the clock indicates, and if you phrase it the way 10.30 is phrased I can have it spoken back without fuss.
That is 11.56
